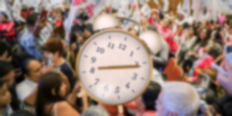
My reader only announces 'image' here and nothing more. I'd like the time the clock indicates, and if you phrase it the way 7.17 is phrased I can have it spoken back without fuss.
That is 8.11
